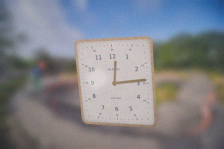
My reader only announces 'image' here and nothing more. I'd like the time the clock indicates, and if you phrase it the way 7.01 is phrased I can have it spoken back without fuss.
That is 12.14
